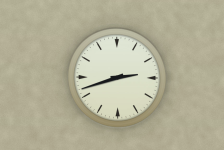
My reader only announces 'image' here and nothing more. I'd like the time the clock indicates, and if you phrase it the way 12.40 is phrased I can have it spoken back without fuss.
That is 2.42
